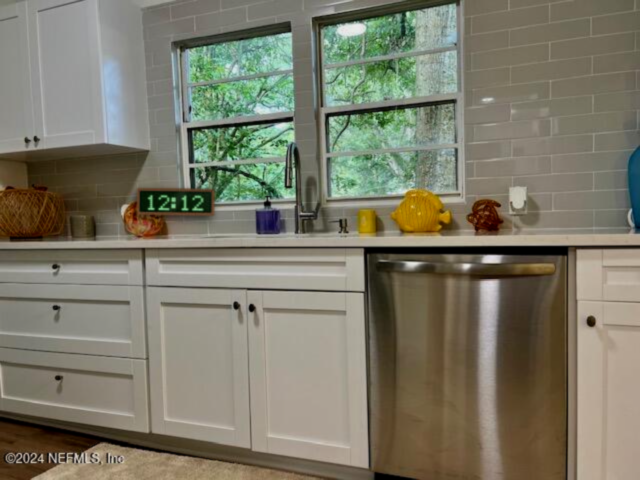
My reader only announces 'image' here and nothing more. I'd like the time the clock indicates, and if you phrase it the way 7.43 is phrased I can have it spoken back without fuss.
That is 12.12
